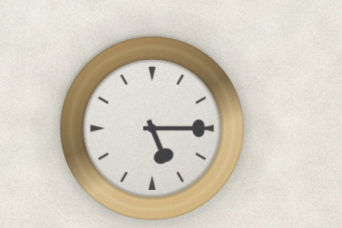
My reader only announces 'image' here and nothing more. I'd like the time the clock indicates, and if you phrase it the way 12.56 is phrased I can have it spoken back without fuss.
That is 5.15
